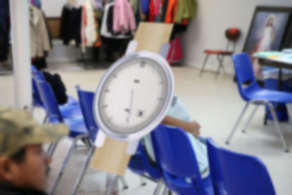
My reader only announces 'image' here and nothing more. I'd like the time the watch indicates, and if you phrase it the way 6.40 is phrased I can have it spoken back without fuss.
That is 5.28
